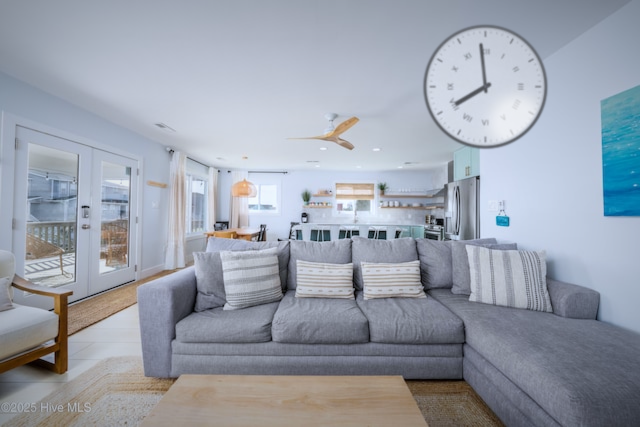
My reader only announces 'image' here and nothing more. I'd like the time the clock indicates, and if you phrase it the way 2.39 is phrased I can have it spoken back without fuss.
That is 7.59
